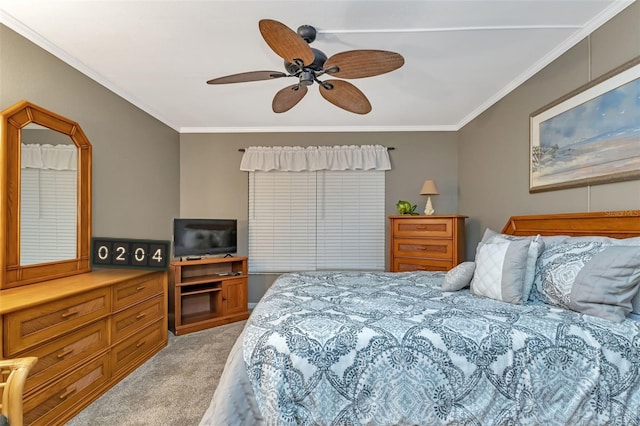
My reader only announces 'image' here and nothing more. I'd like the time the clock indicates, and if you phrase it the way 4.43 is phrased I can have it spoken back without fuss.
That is 2.04
